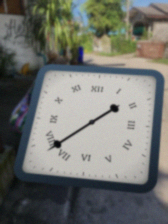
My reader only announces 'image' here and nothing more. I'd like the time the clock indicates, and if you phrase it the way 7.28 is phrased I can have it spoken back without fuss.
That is 1.38
